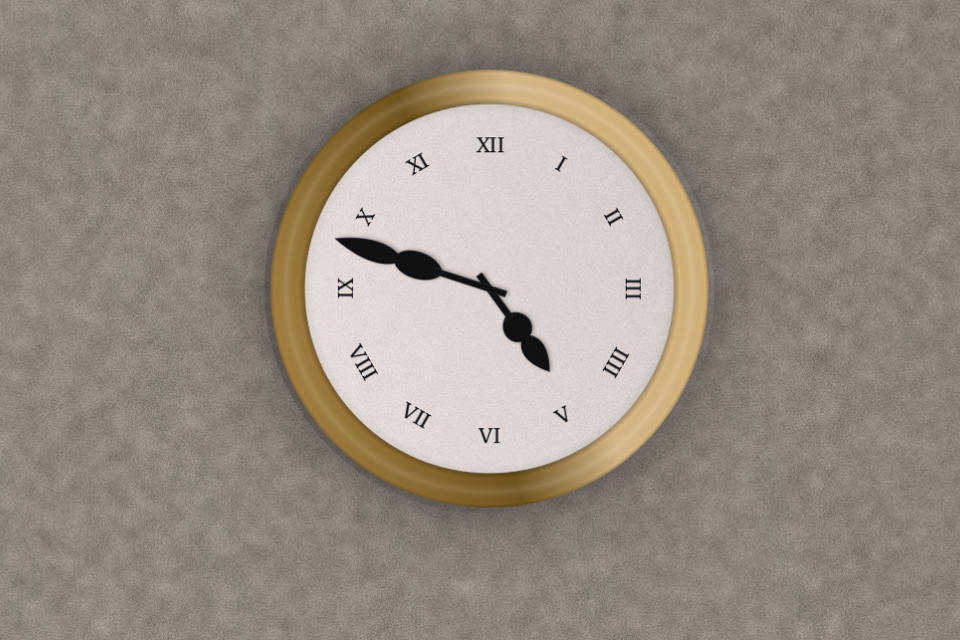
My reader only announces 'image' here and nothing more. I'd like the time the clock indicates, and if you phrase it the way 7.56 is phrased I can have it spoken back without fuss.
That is 4.48
